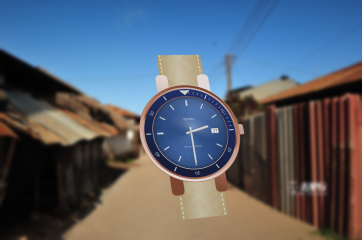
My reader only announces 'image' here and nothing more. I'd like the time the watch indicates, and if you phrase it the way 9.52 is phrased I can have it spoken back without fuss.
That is 2.30
